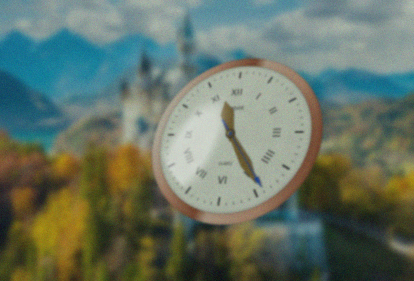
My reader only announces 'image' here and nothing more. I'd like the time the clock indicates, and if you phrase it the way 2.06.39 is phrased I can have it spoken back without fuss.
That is 11.24.24
